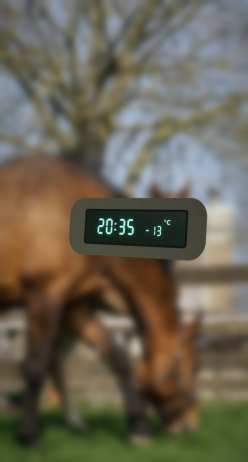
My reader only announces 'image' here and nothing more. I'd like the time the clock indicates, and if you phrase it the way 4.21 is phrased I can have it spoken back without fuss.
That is 20.35
